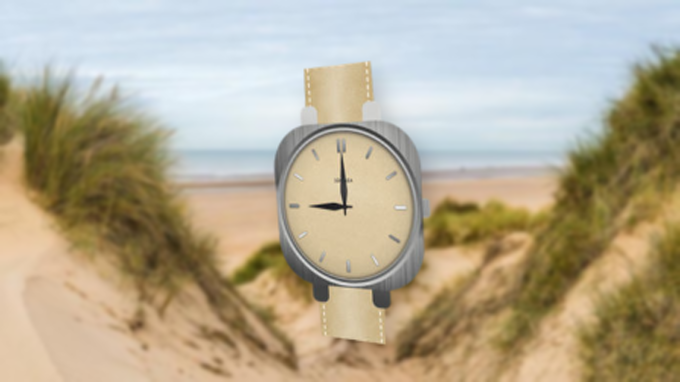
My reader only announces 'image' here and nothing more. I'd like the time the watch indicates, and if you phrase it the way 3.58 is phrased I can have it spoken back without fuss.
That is 9.00
